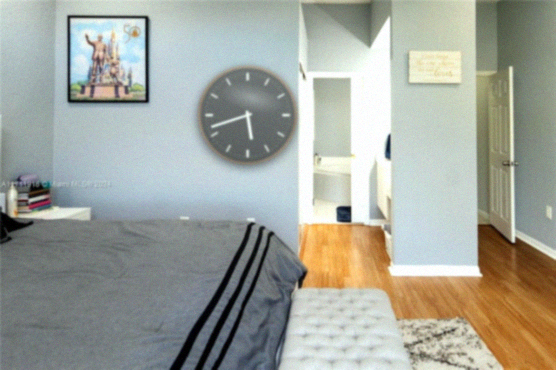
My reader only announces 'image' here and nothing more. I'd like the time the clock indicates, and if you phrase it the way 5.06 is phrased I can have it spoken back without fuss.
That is 5.42
